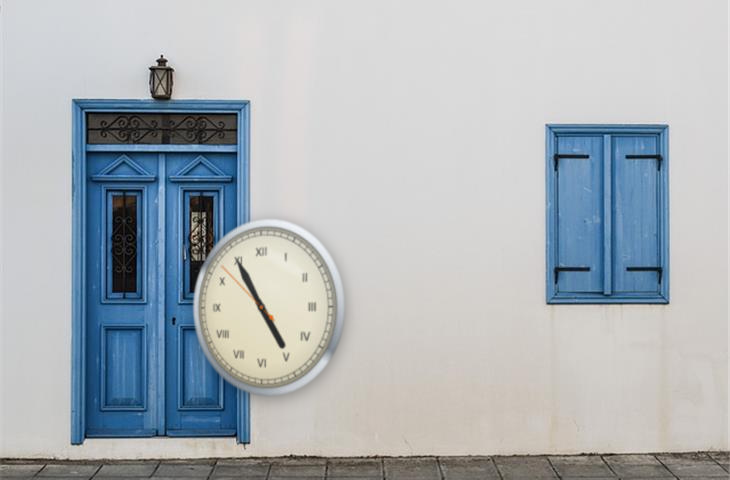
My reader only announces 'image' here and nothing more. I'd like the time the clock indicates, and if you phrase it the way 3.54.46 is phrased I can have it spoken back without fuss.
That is 4.54.52
